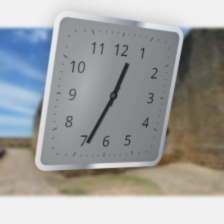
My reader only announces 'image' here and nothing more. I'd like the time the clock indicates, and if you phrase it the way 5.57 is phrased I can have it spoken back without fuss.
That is 12.34
